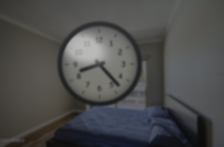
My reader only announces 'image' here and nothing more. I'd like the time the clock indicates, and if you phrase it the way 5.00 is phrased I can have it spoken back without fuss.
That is 8.23
